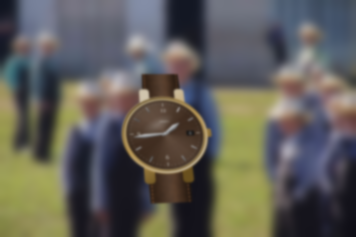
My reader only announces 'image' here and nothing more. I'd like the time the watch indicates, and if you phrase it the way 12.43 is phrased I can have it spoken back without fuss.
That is 1.44
